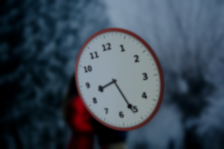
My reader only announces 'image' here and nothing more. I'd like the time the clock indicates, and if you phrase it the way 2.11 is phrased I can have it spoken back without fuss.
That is 8.26
